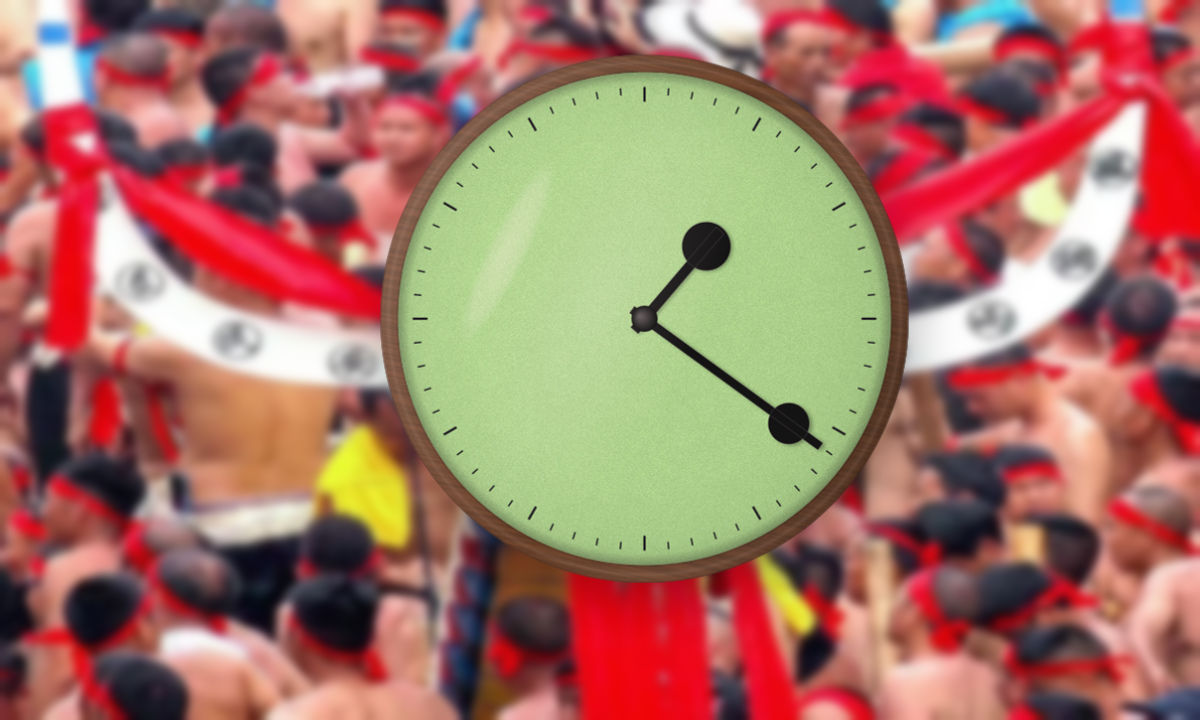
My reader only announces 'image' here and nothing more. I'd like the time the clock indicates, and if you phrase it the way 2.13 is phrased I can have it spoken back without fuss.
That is 1.21
